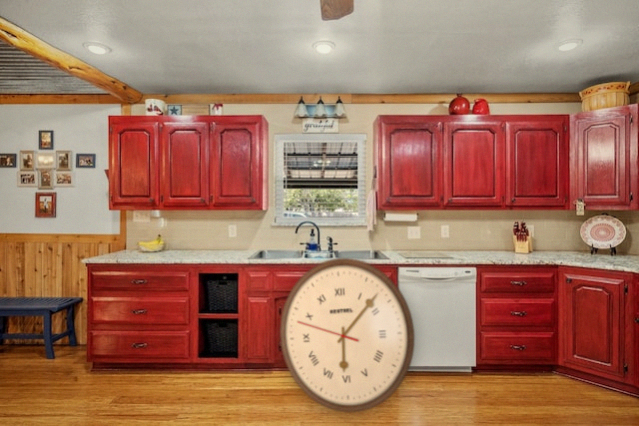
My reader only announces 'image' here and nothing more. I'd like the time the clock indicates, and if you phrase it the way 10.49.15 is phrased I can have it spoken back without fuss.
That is 6.07.48
